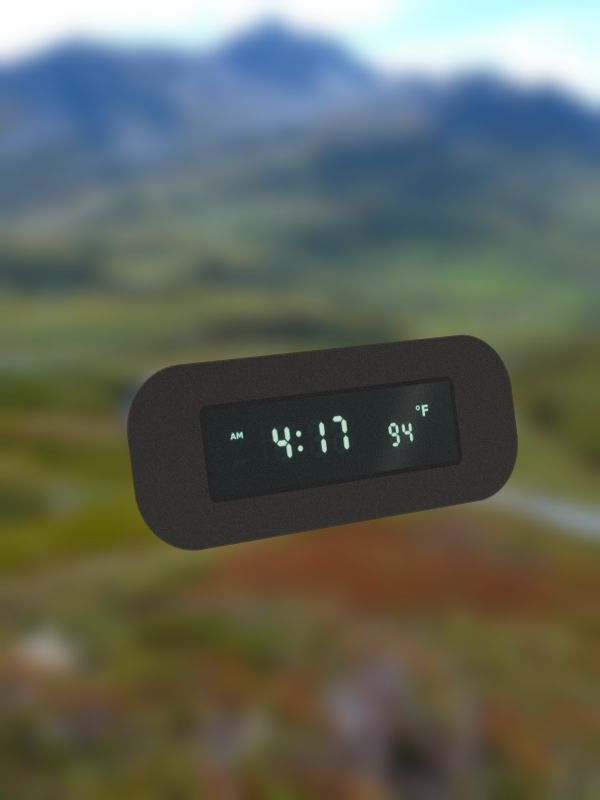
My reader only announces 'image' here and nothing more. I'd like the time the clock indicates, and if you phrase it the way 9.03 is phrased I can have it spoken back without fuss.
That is 4.17
